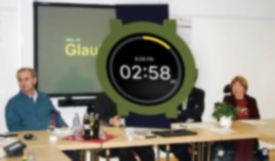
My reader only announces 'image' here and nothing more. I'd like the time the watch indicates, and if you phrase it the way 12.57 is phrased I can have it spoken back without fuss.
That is 2.58
